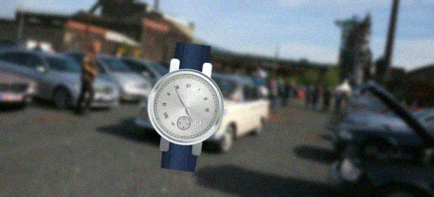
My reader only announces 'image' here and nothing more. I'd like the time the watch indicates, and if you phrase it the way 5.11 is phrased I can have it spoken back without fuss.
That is 4.54
